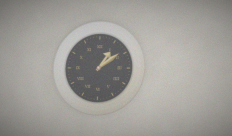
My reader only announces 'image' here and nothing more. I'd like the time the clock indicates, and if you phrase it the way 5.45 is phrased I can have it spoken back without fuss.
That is 1.09
